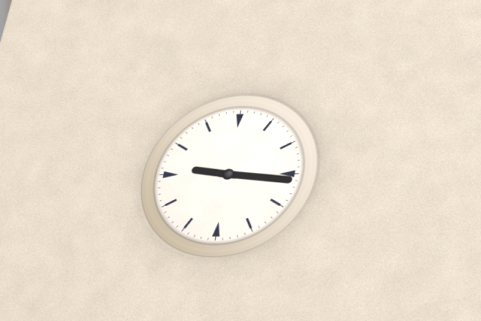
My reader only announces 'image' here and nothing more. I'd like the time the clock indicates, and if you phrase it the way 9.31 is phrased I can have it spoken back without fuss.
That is 9.16
